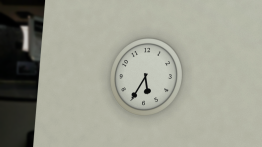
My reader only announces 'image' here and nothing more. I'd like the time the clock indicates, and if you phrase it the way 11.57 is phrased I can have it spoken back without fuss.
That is 5.35
